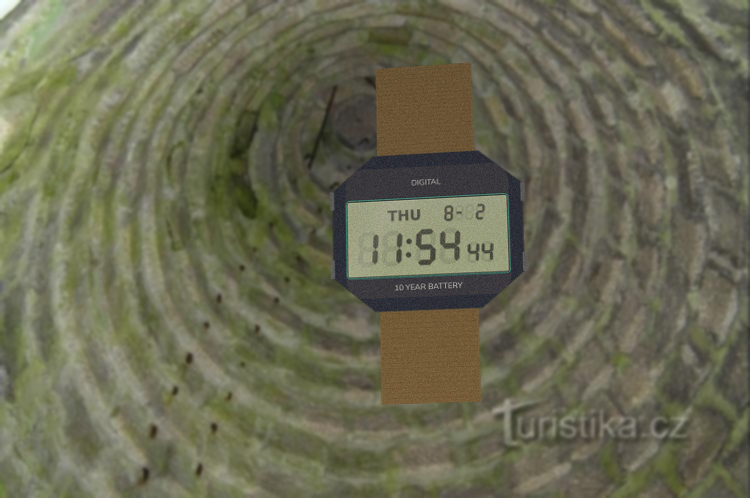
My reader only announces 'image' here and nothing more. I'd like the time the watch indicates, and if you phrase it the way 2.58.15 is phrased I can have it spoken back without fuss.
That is 11.54.44
